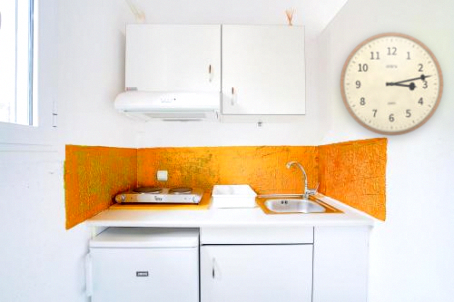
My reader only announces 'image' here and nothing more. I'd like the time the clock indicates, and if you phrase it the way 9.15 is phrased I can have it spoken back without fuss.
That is 3.13
